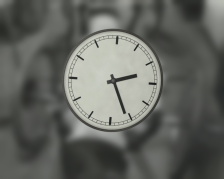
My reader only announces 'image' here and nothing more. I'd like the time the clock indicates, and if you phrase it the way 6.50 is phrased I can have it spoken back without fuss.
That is 2.26
